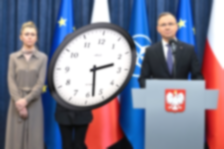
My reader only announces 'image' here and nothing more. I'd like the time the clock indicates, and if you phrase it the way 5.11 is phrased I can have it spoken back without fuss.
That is 2.28
